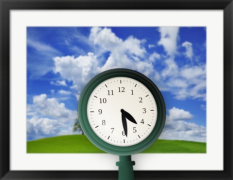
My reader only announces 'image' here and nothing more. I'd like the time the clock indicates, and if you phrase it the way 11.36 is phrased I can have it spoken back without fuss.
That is 4.29
